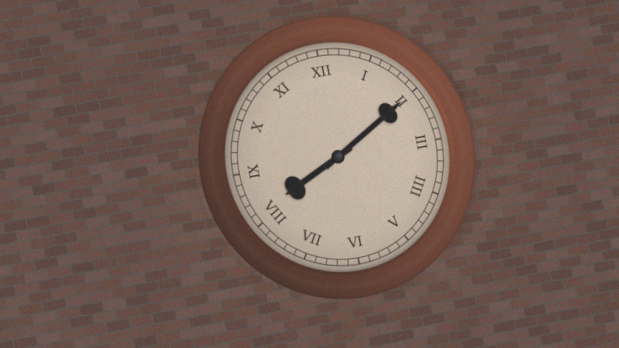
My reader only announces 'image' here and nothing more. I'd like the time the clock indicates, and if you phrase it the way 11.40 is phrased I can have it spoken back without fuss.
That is 8.10
